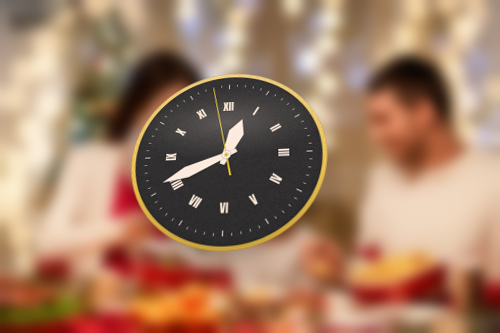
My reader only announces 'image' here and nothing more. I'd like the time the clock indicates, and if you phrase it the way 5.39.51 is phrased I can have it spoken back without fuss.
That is 12.40.58
